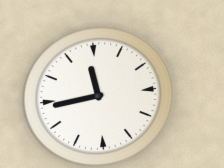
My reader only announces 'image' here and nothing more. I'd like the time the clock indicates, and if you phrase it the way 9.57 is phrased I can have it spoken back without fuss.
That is 11.44
